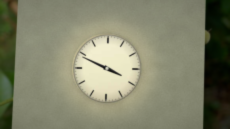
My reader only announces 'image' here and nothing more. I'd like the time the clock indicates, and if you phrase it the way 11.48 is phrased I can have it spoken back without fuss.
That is 3.49
